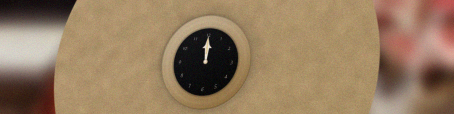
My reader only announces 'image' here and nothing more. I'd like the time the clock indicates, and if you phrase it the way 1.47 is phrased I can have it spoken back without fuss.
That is 12.00
